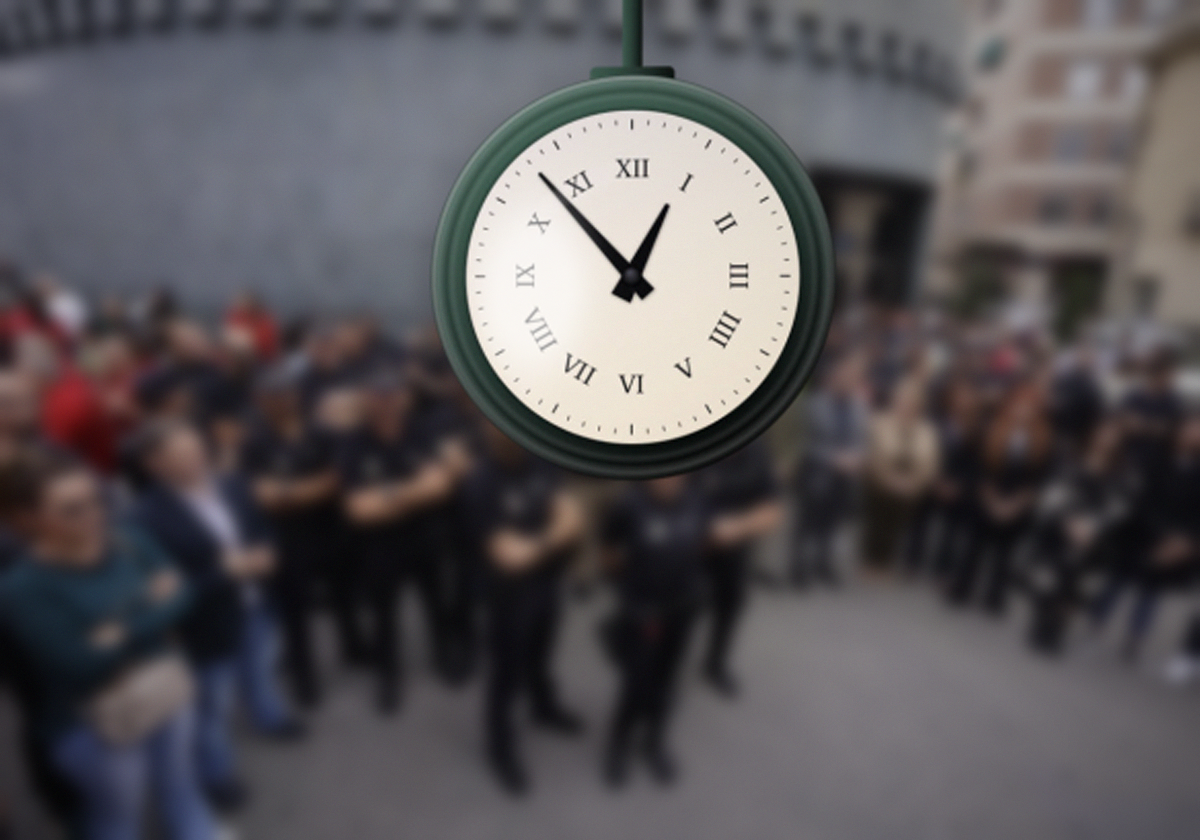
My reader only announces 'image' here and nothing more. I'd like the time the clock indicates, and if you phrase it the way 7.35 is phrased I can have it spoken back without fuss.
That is 12.53
